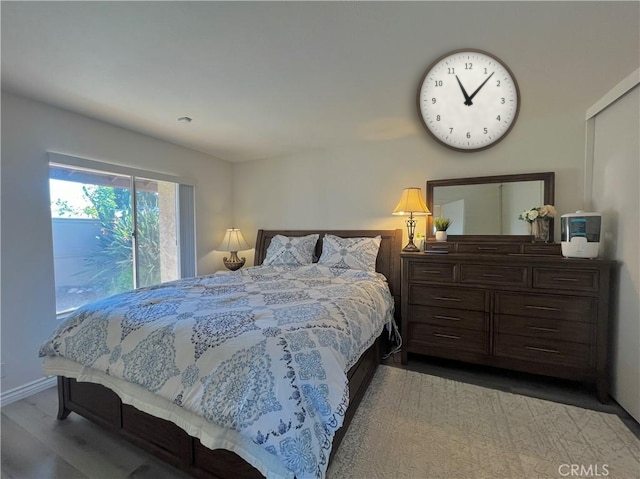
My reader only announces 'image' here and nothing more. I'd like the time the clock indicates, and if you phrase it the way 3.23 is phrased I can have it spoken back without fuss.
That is 11.07
